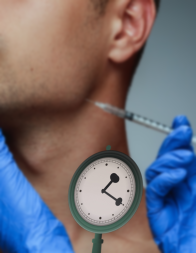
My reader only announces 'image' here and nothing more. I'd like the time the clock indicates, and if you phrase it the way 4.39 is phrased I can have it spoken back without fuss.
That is 1.20
